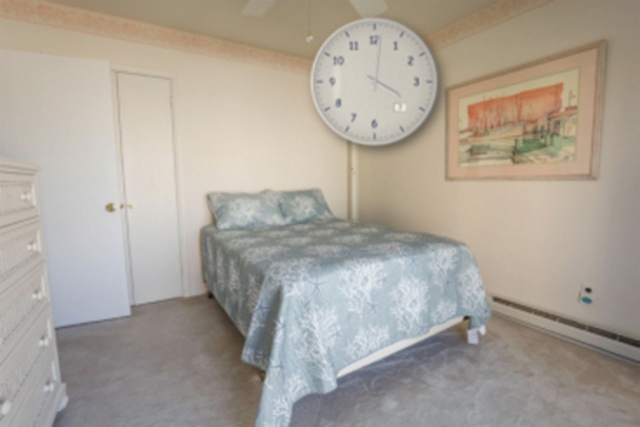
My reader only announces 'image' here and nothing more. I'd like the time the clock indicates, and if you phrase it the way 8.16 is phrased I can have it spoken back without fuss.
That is 4.01
